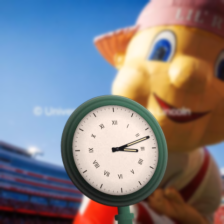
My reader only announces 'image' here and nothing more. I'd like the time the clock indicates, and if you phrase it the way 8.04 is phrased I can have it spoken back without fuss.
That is 3.12
